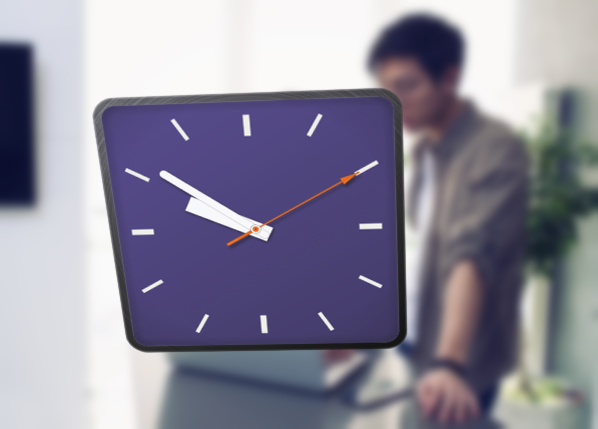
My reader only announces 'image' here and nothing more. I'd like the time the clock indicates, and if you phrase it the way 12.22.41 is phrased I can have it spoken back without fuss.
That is 9.51.10
